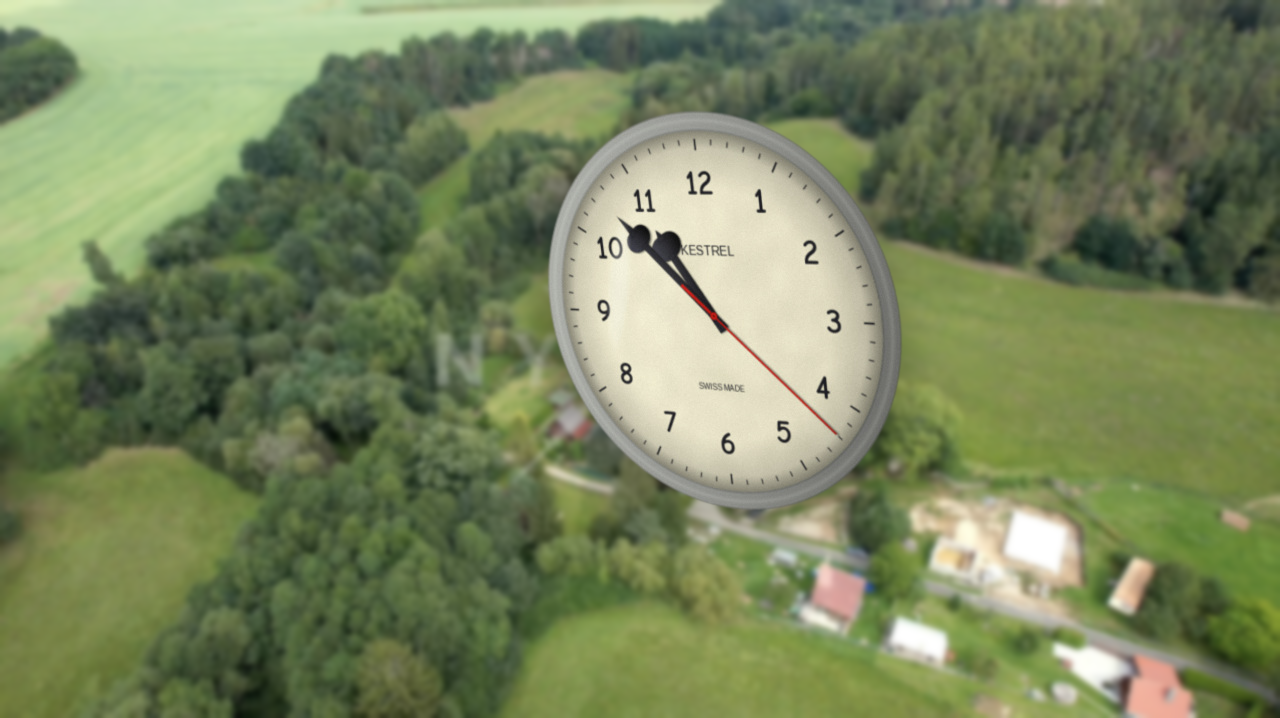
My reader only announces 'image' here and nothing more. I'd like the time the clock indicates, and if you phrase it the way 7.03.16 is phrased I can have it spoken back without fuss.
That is 10.52.22
